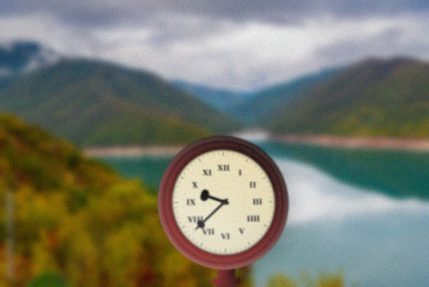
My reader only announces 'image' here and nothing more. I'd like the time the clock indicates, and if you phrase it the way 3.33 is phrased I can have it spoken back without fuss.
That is 9.38
